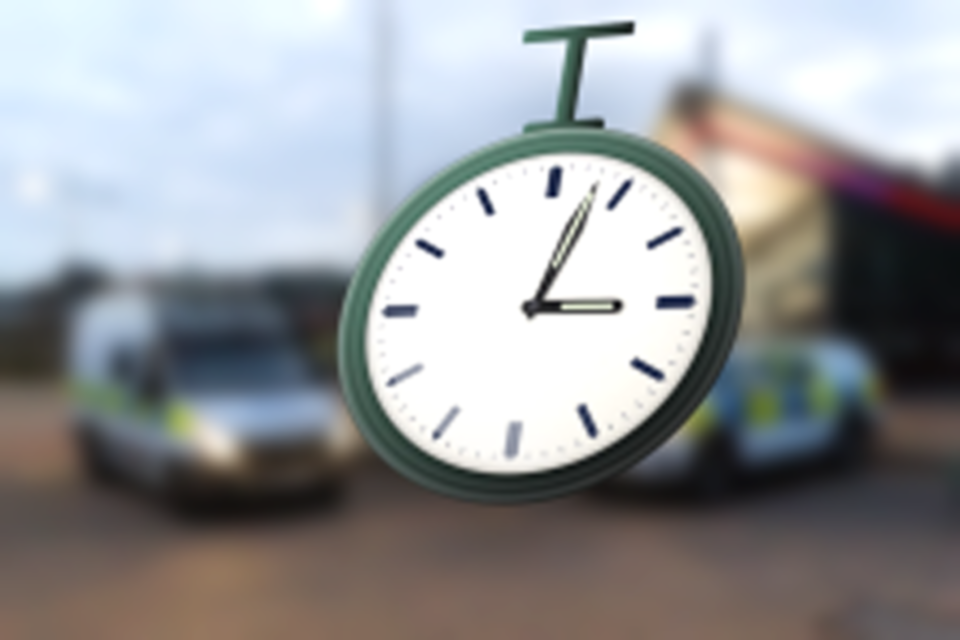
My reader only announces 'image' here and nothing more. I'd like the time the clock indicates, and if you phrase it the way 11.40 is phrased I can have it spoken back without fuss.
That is 3.03
